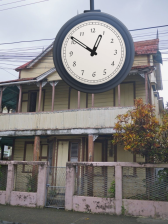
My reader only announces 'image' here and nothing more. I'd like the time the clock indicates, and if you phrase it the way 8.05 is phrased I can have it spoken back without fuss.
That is 12.51
